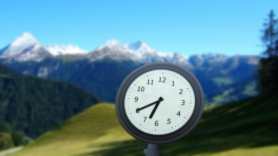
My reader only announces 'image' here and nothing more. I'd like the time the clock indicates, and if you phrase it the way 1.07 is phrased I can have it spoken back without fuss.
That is 6.40
